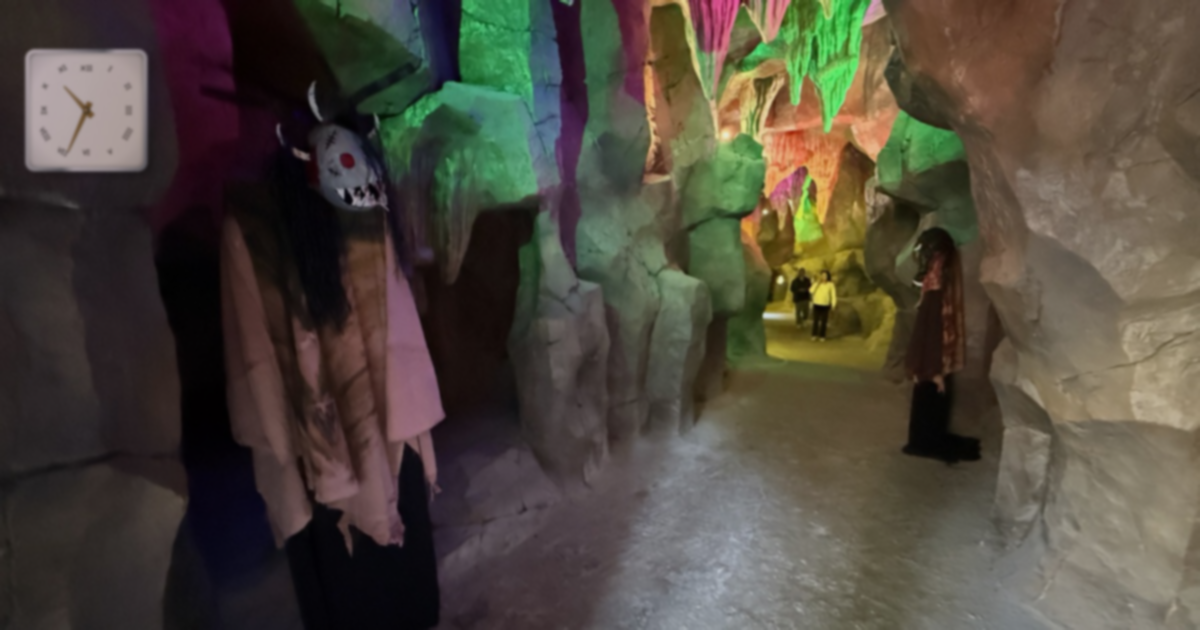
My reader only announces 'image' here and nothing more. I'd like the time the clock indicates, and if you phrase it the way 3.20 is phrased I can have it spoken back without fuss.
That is 10.34
